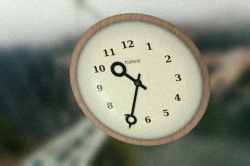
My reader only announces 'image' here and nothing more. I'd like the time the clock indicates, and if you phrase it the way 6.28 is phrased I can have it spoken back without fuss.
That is 10.34
